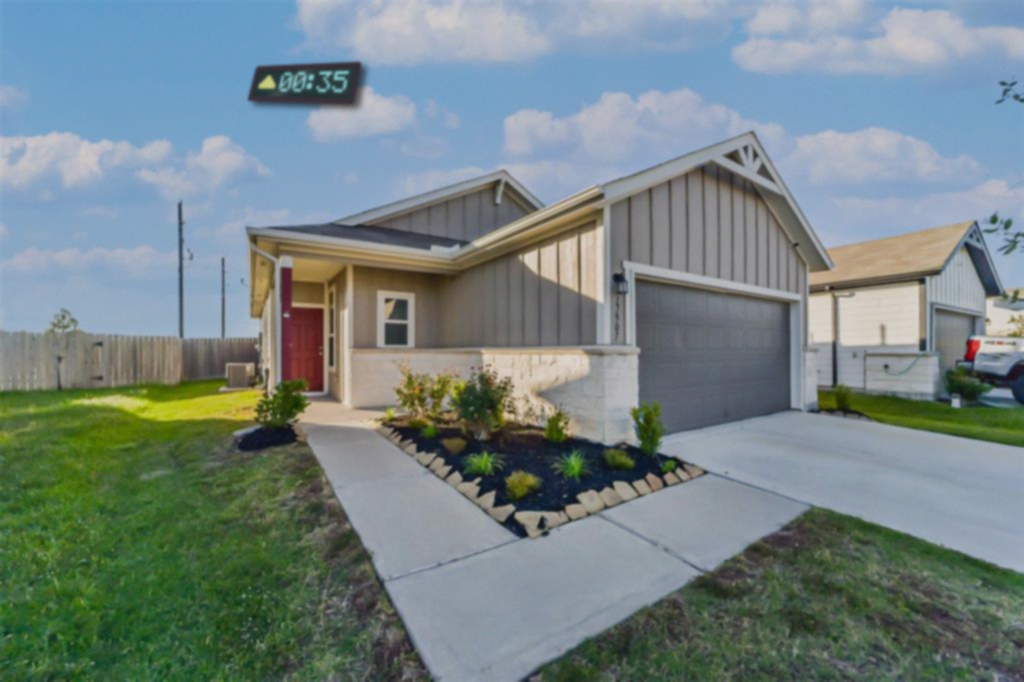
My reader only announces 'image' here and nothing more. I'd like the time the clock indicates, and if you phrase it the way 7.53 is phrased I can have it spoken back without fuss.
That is 0.35
